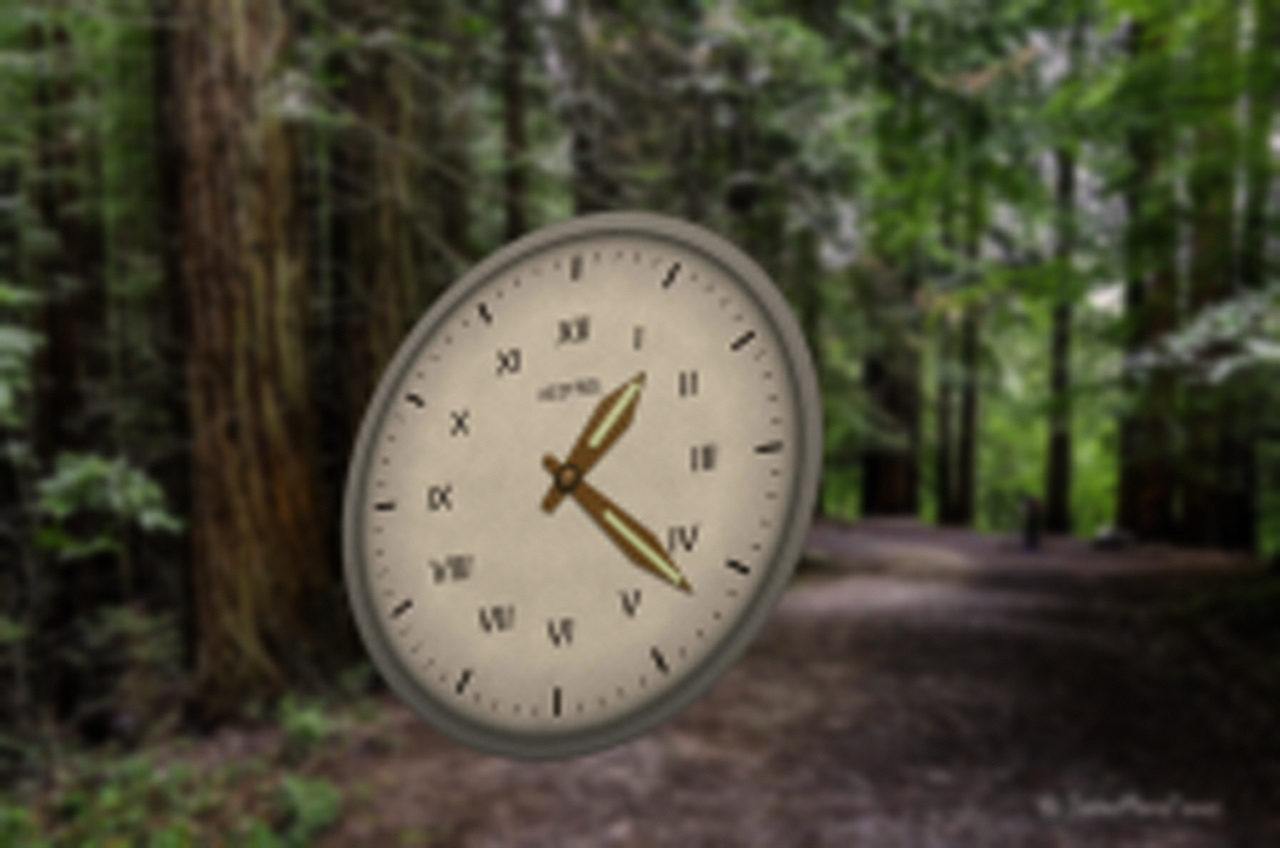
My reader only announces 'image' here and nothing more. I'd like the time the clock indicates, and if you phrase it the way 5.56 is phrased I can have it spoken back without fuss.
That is 1.22
